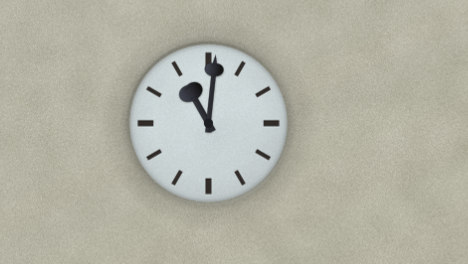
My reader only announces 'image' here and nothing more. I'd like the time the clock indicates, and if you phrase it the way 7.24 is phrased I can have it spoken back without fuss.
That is 11.01
